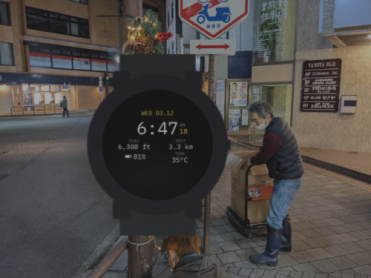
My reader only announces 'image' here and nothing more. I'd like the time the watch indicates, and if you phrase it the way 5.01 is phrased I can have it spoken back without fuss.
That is 6.47
